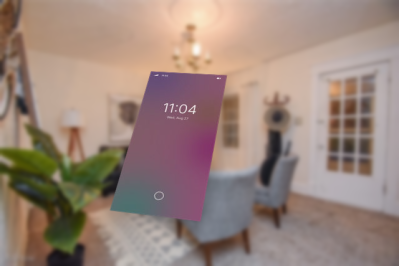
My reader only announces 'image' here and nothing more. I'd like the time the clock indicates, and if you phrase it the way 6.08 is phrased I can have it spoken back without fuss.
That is 11.04
